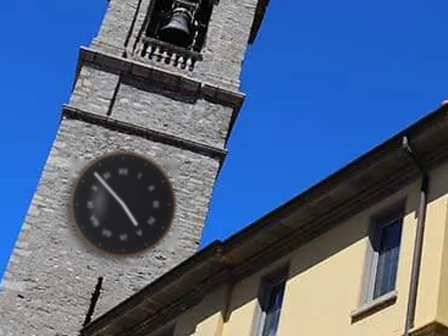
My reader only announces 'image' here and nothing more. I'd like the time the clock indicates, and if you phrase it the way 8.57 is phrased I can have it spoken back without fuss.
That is 4.53
